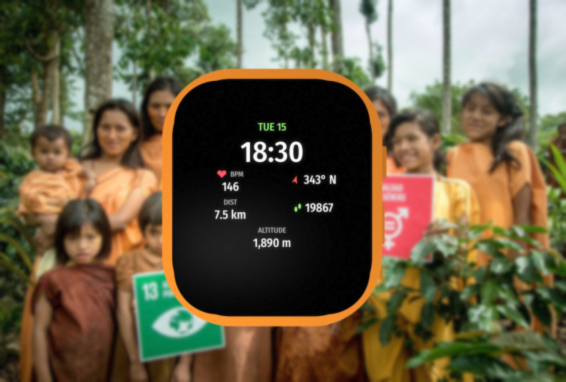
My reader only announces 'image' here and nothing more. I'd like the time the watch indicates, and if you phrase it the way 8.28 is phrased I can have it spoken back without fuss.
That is 18.30
